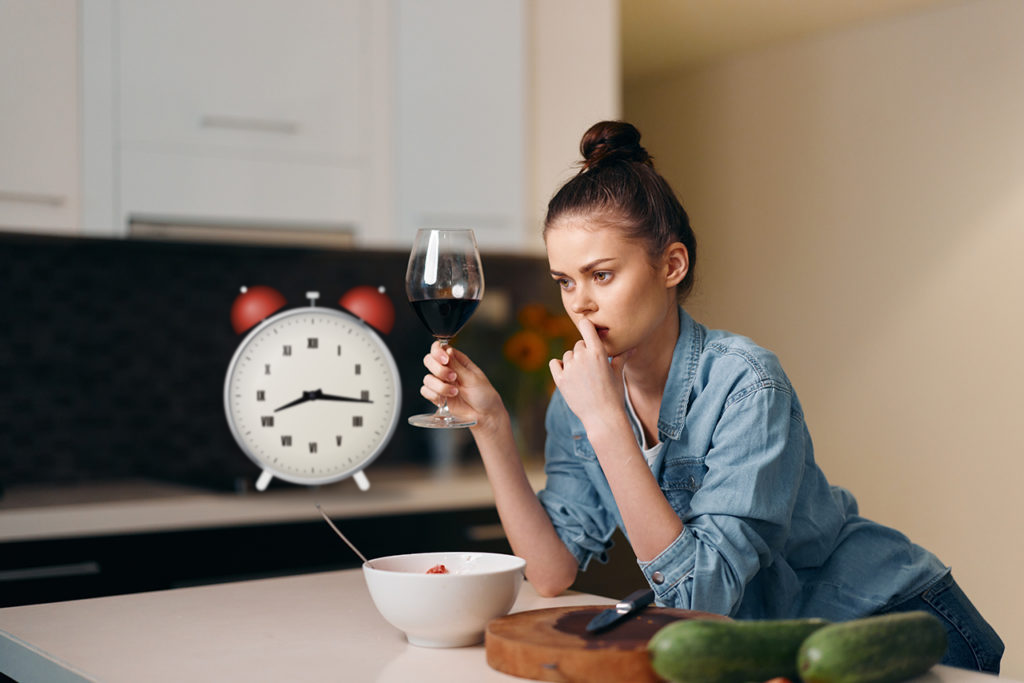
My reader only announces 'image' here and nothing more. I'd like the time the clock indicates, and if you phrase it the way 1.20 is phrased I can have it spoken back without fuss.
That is 8.16
